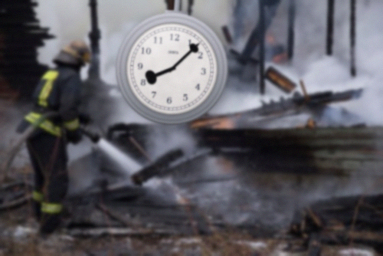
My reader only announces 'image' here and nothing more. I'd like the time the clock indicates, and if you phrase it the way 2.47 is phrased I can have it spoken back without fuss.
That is 8.07
